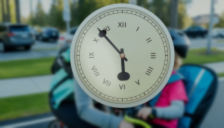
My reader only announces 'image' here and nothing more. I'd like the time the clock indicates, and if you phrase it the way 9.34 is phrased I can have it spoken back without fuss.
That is 5.53
